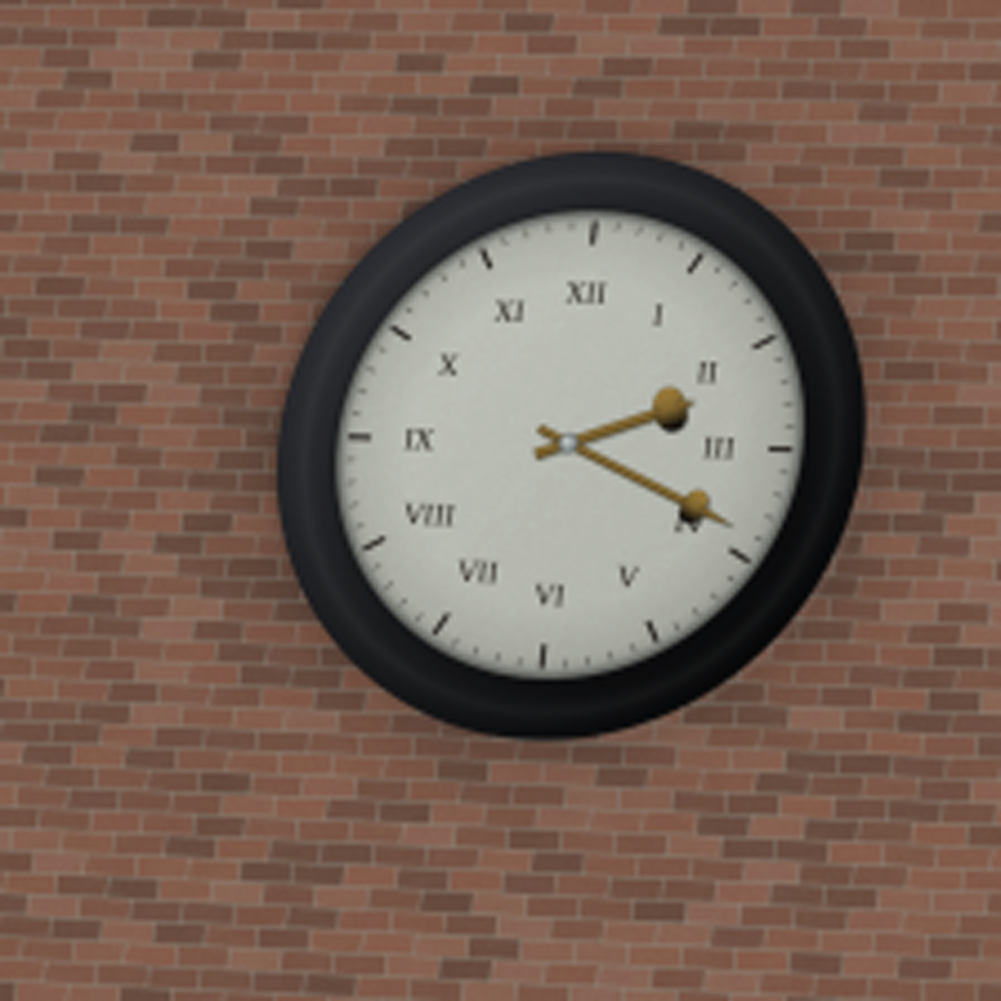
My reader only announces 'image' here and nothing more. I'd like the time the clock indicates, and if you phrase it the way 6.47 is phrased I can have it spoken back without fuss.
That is 2.19
